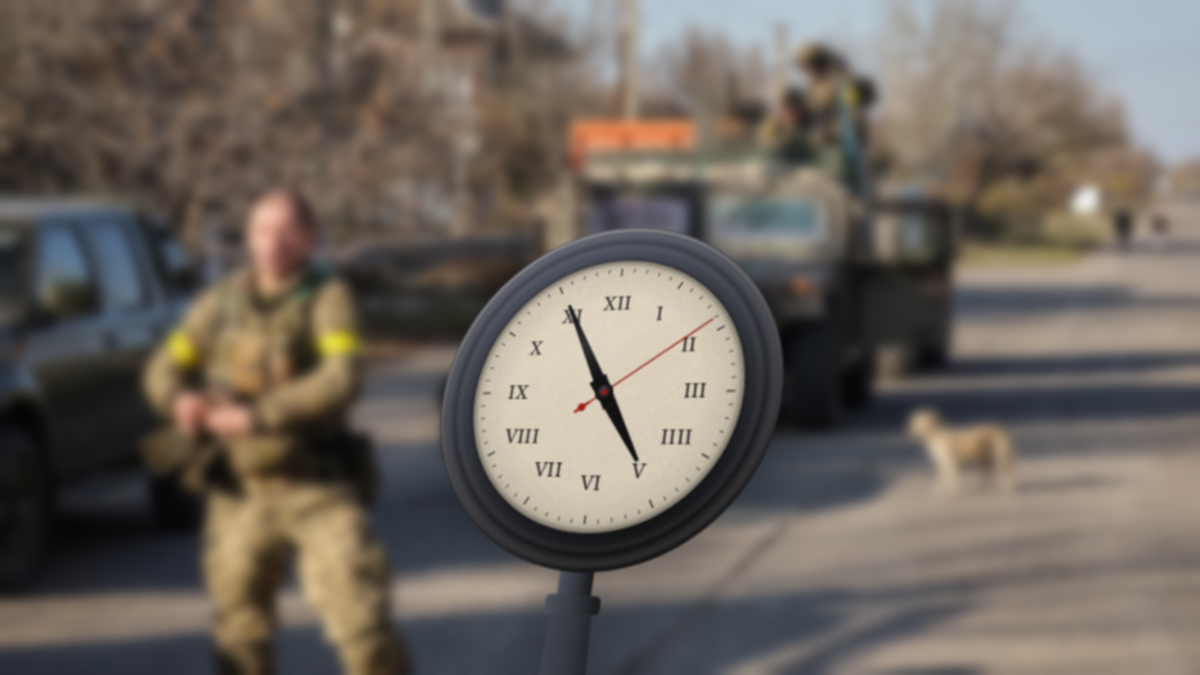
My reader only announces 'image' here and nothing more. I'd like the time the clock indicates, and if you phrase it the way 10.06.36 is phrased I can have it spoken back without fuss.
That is 4.55.09
